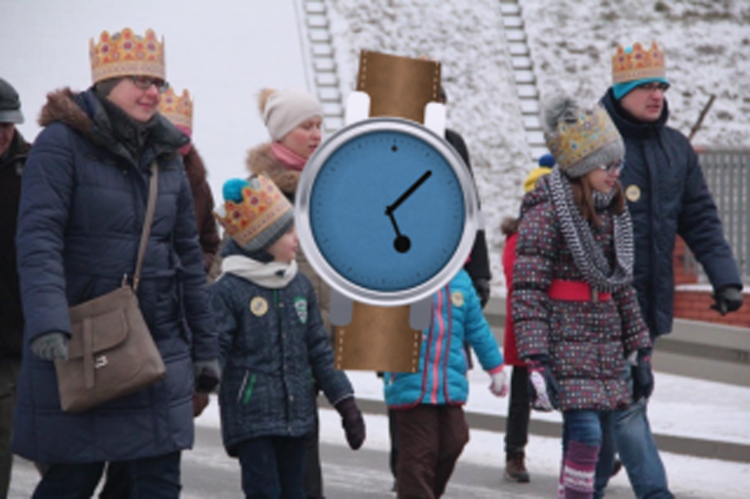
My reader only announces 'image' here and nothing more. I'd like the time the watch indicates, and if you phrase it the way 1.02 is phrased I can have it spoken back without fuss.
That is 5.07
